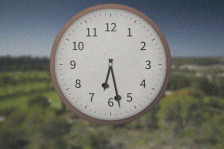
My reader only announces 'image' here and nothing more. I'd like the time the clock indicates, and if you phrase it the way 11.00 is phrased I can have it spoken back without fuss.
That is 6.28
